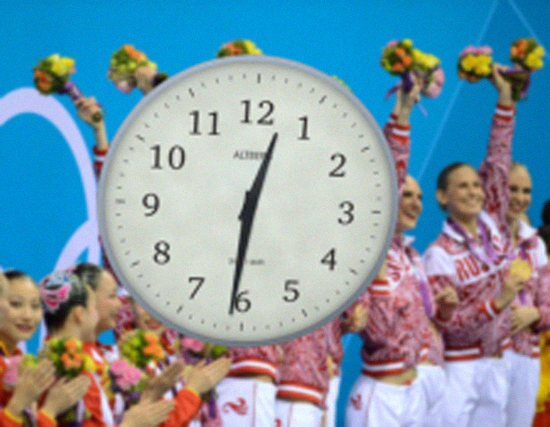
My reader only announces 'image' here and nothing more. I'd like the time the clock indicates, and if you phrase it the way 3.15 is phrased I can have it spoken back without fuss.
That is 12.31
